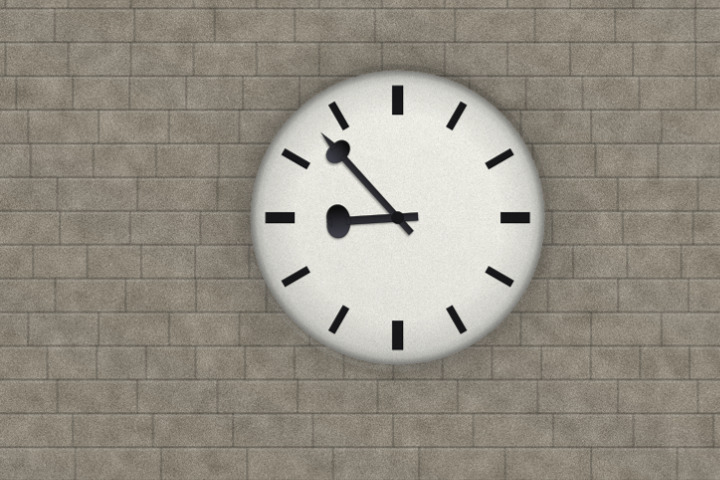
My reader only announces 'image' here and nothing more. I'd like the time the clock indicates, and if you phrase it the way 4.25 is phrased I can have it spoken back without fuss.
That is 8.53
